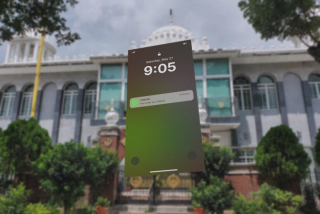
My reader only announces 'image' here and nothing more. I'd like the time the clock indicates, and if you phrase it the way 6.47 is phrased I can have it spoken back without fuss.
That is 9.05
